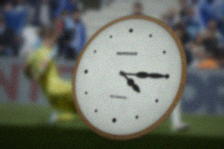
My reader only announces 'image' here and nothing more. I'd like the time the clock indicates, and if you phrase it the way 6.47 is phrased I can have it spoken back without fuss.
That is 4.15
